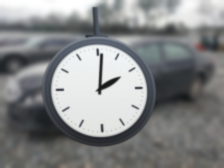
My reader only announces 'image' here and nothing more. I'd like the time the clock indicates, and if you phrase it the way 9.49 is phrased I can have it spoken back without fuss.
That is 2.01
